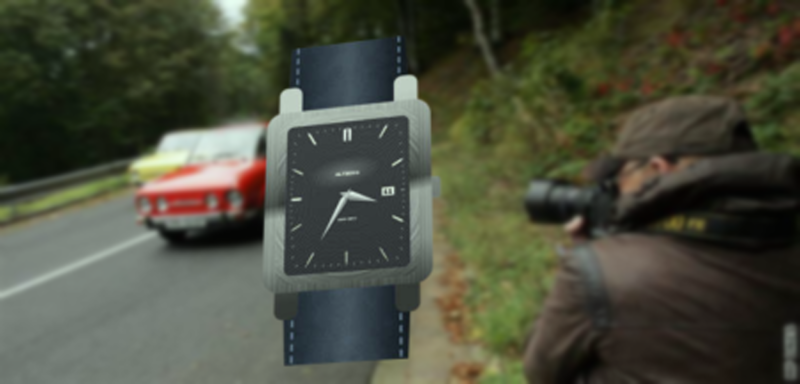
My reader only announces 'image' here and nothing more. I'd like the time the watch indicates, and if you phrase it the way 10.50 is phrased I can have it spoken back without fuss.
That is 3.35
